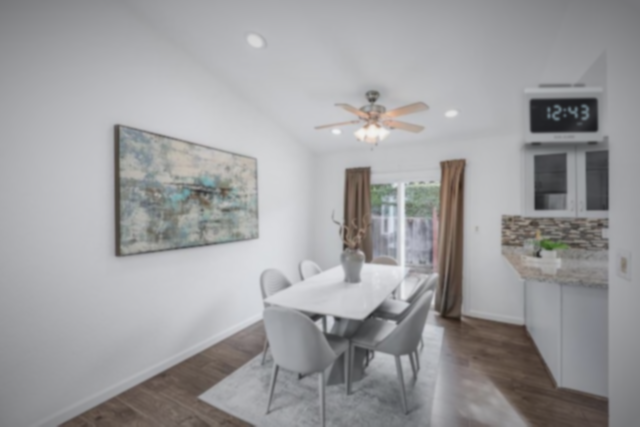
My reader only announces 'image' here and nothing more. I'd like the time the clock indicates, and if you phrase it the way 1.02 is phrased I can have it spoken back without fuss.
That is 12.43
